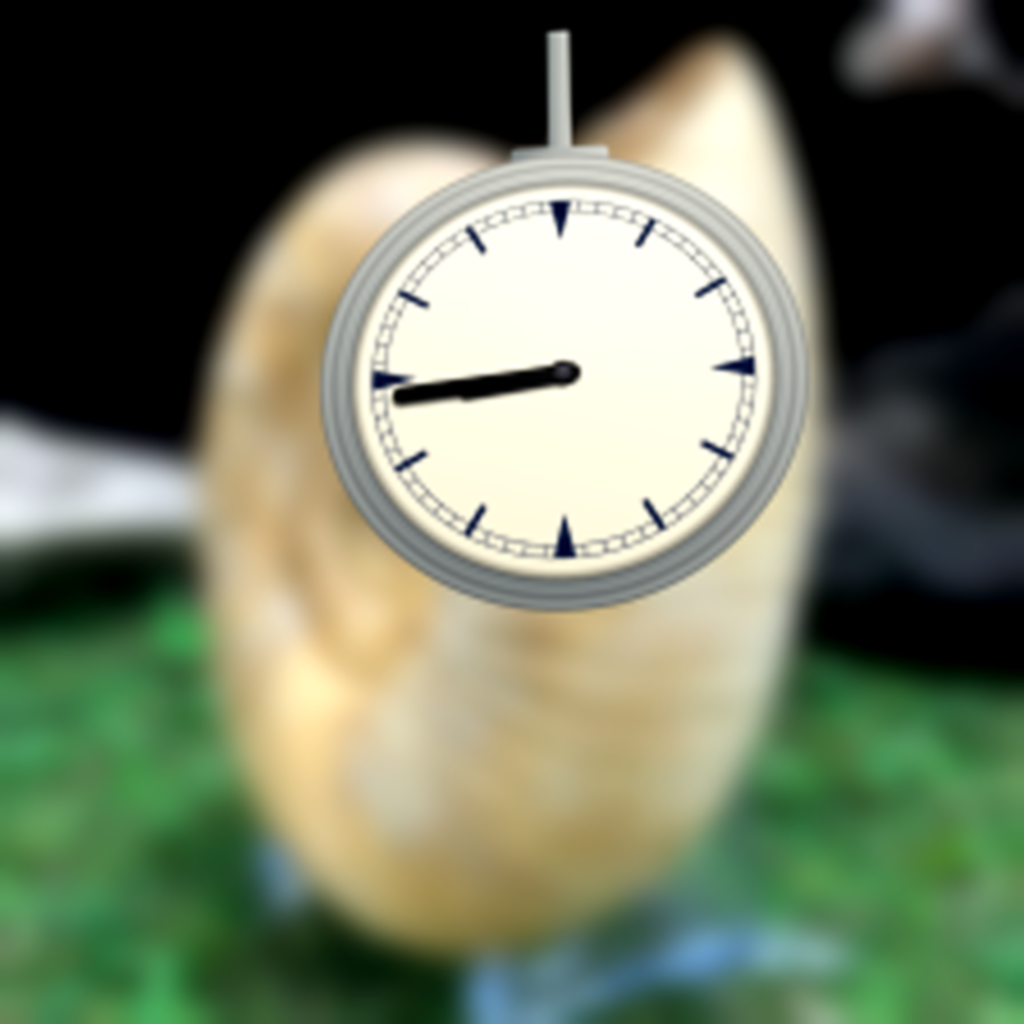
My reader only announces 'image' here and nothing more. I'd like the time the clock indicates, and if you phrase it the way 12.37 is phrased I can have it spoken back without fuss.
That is 8.44
